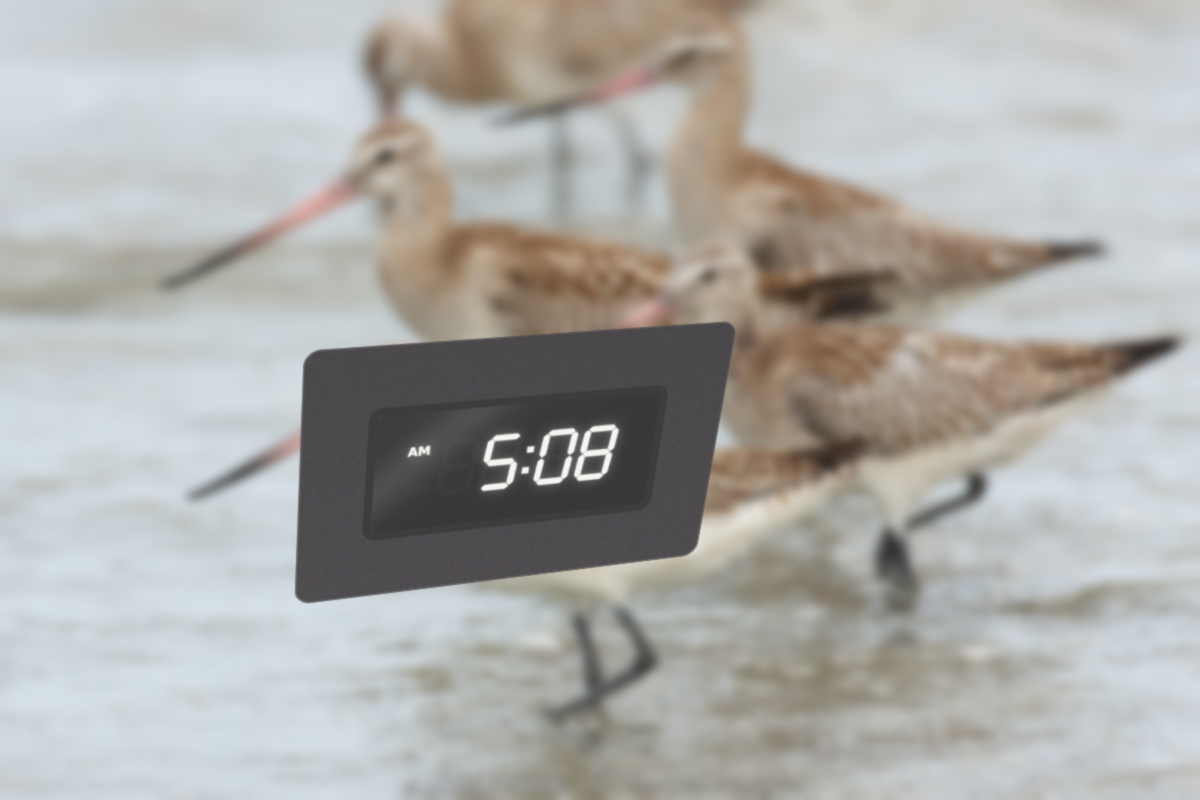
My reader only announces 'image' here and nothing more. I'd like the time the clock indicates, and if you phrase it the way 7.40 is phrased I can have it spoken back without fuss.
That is 5.08
